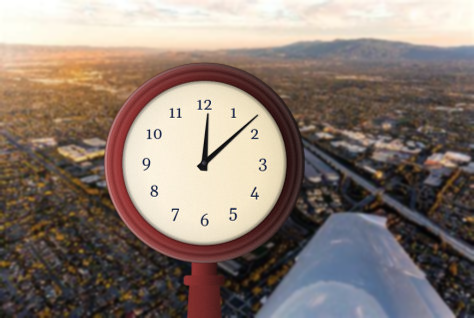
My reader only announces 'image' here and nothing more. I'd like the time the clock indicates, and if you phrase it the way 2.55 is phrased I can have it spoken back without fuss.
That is 12.08
